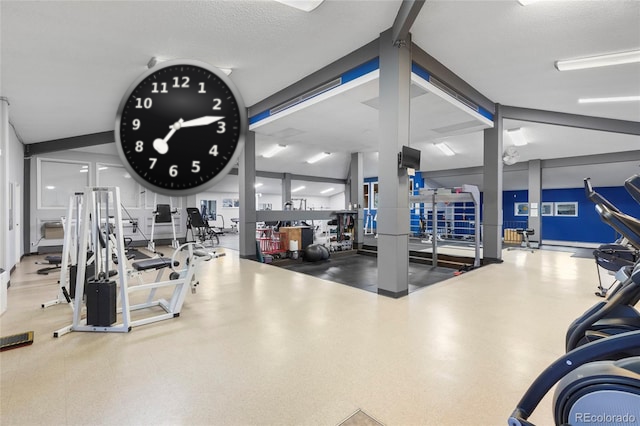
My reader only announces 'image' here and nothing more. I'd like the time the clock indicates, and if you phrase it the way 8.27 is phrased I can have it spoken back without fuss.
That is 7.13
